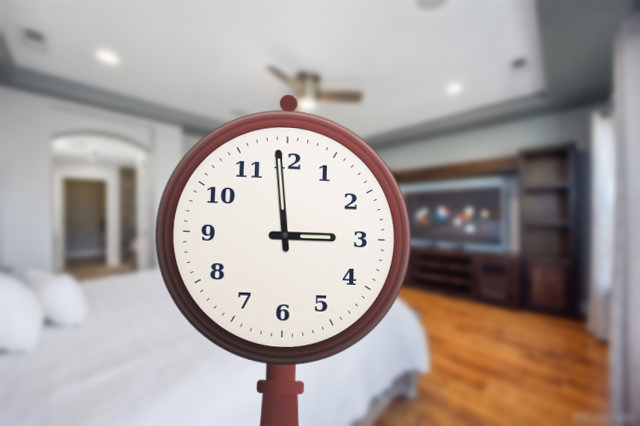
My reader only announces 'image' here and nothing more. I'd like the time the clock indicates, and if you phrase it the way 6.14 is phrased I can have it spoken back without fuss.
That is 2.59
